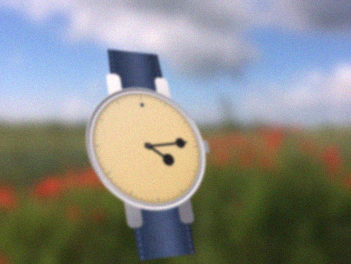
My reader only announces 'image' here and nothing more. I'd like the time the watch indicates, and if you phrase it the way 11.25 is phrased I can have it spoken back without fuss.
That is 4.14
